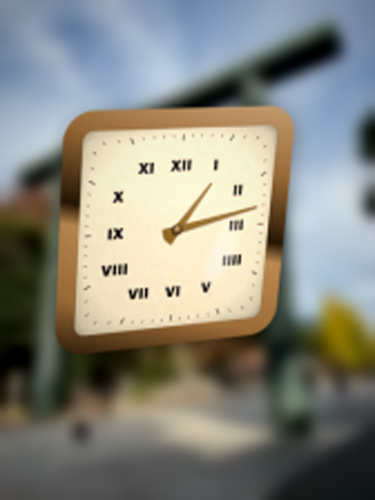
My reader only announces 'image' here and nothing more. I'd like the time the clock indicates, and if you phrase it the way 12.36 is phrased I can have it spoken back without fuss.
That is 1.13
